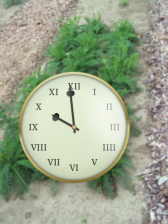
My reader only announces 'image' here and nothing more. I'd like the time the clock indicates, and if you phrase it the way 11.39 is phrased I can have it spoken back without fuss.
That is 9.59
